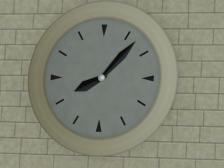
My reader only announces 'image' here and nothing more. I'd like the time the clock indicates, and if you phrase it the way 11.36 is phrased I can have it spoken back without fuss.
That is 8.07
